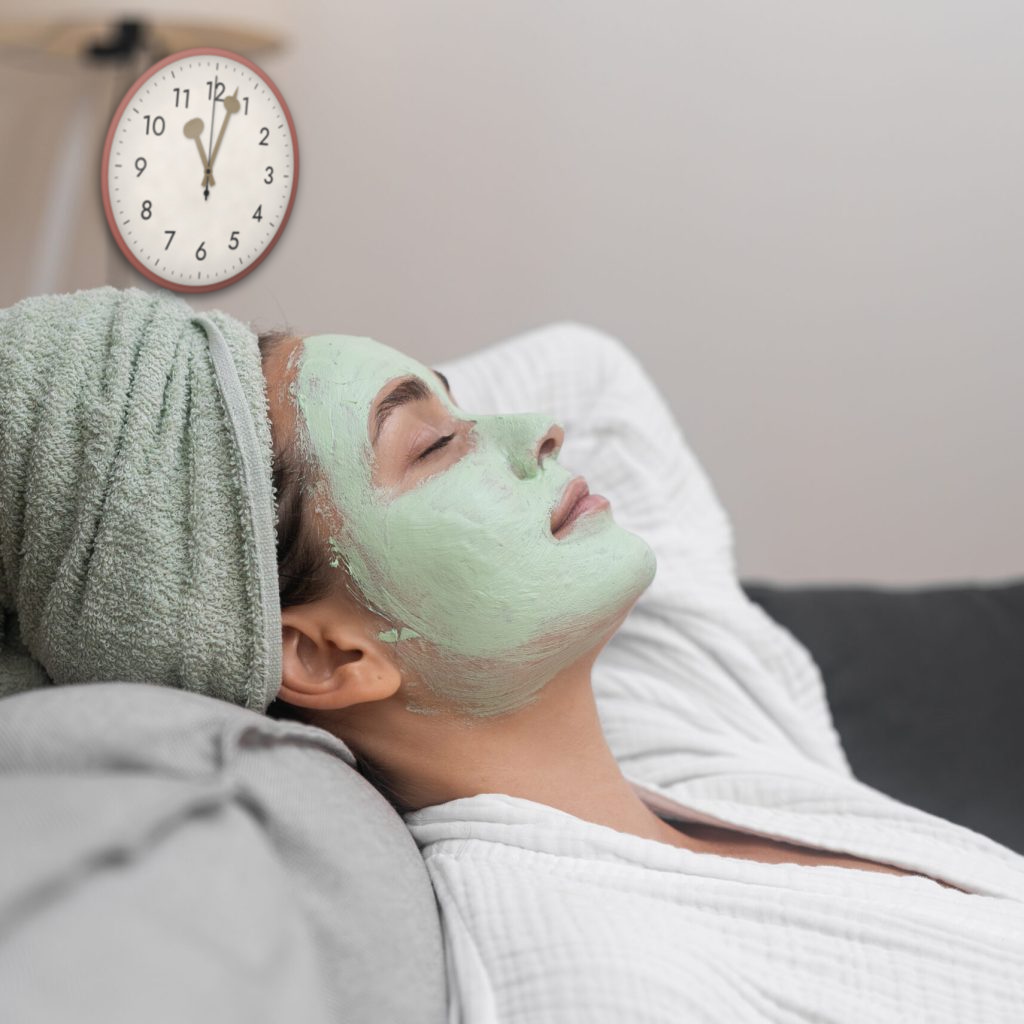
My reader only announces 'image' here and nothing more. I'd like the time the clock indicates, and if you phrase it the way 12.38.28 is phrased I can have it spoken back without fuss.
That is 11.03.00
